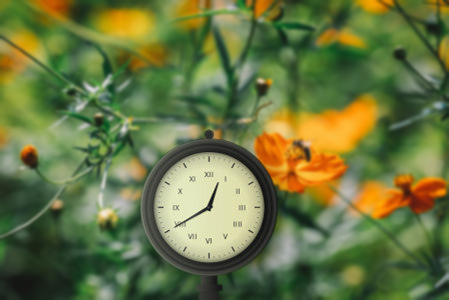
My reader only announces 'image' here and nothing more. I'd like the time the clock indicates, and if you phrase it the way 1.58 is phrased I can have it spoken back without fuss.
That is 12.40
